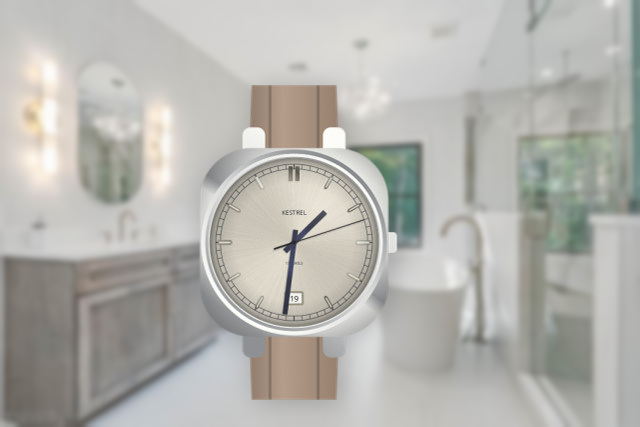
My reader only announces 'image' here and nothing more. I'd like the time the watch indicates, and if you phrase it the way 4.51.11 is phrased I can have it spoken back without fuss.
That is 1.31.12
